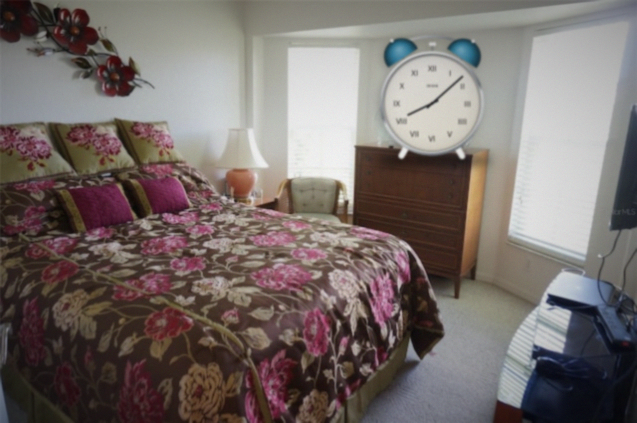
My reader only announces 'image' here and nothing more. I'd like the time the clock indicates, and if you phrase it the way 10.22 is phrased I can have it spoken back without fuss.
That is 8.08
